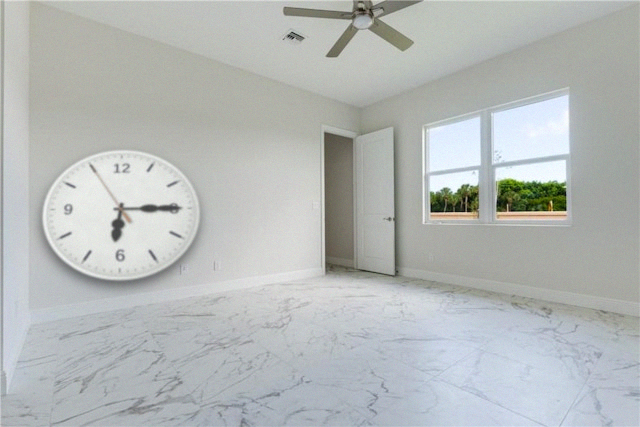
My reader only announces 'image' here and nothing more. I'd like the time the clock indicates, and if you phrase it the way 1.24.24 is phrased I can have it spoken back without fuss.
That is 6.14.55
